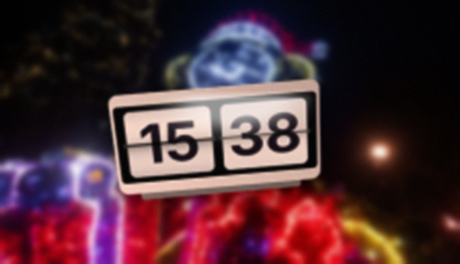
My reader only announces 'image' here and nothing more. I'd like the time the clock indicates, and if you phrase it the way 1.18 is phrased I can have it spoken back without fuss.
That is 15.38
